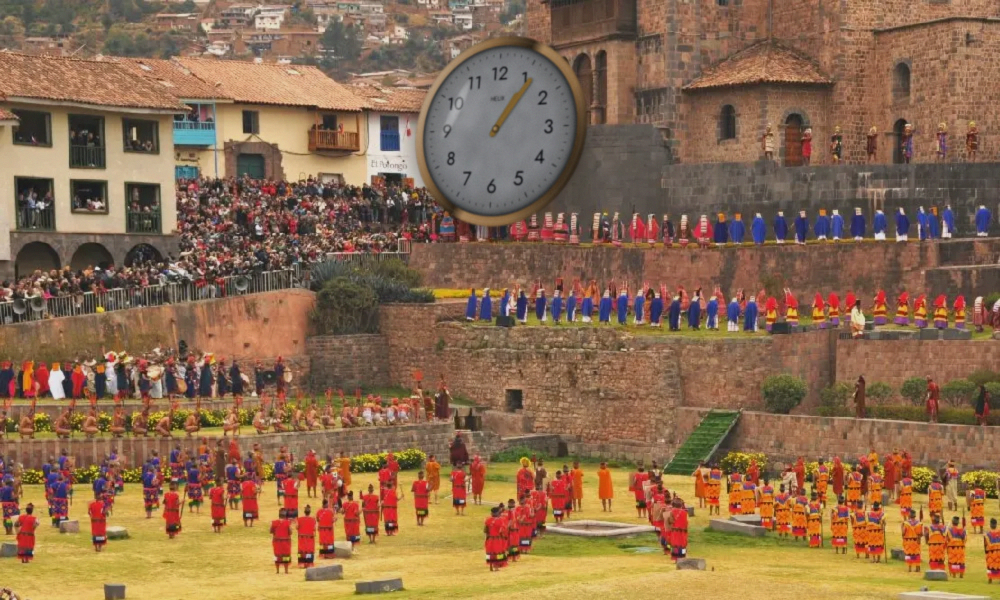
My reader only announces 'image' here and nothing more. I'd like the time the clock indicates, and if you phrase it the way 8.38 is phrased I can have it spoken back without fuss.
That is 1.06
